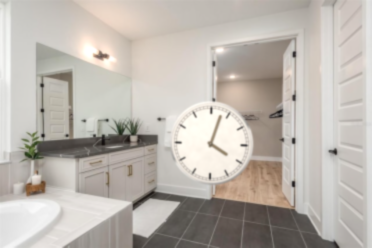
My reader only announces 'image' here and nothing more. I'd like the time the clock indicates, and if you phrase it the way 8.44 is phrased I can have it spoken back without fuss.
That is 4.03
